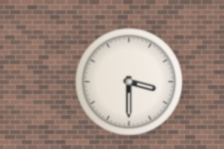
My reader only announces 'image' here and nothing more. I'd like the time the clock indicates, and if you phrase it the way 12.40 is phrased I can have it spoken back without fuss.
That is 3.30
